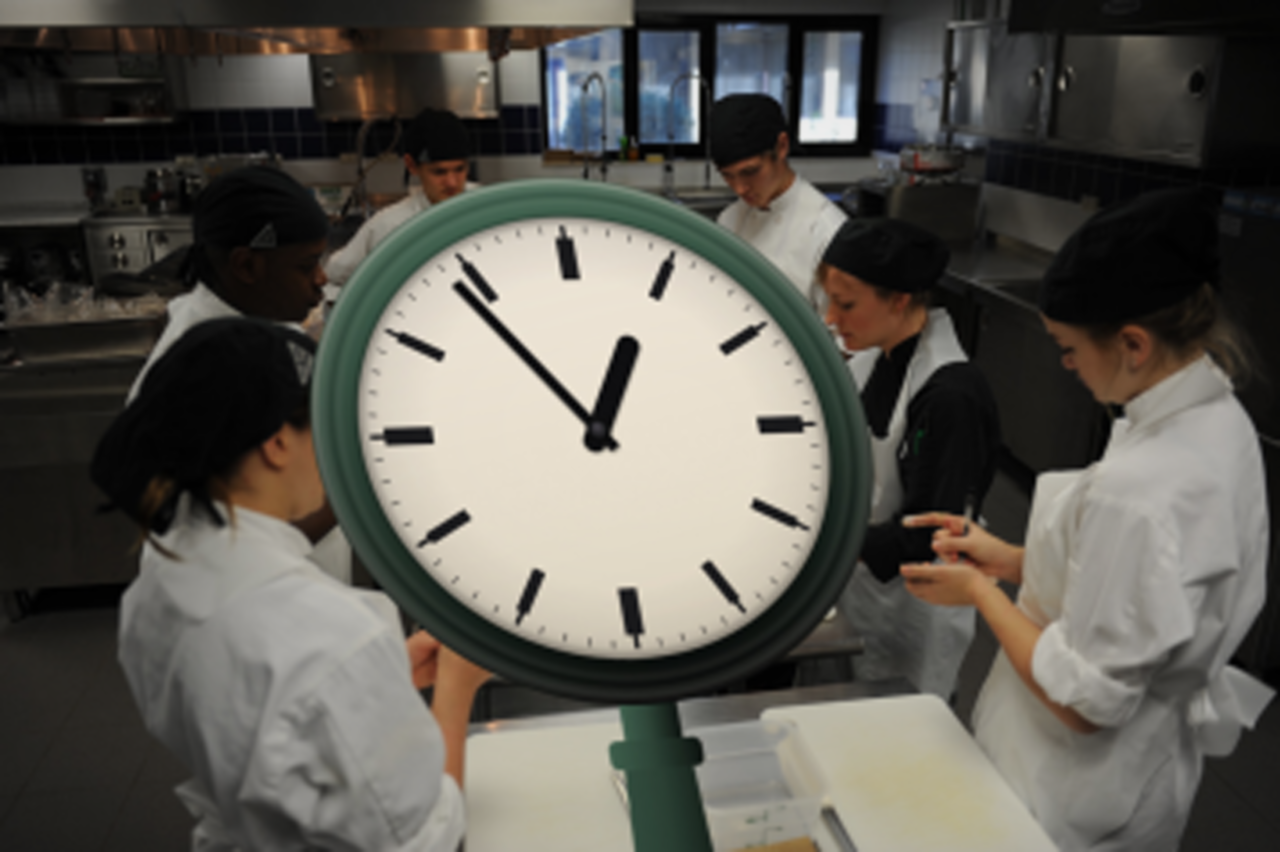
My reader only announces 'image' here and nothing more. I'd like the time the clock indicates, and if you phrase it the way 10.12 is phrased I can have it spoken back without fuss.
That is 12.54
